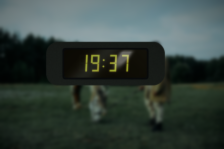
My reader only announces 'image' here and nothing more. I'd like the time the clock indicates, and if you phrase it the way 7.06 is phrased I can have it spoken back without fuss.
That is 19.37
